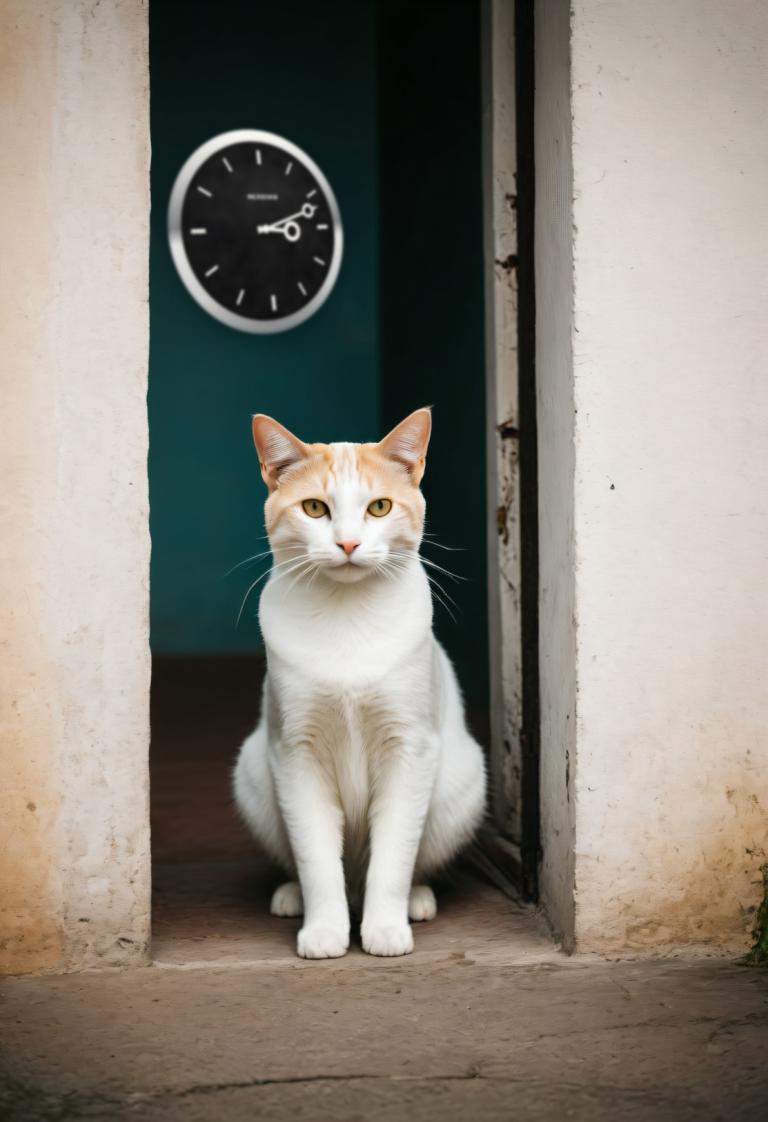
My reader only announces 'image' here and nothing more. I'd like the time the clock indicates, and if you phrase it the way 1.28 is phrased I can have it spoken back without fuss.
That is 3.12
